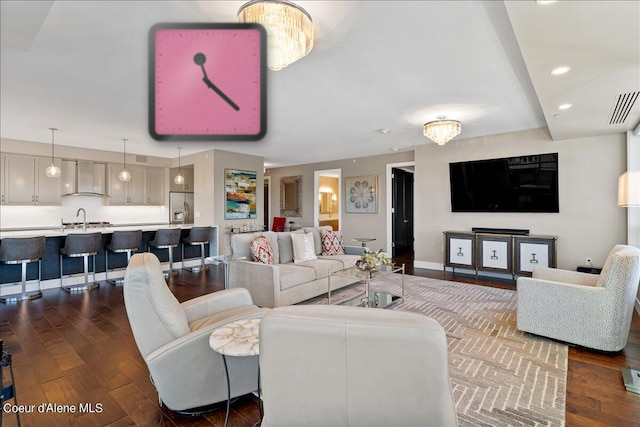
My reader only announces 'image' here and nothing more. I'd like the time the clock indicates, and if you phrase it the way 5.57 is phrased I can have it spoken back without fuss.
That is 11.22
